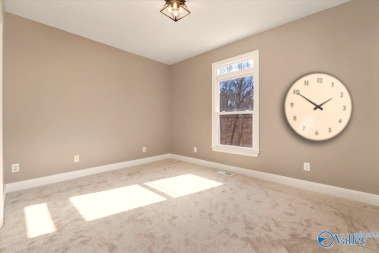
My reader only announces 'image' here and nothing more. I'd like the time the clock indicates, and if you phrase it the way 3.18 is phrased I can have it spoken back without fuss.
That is 1.50
